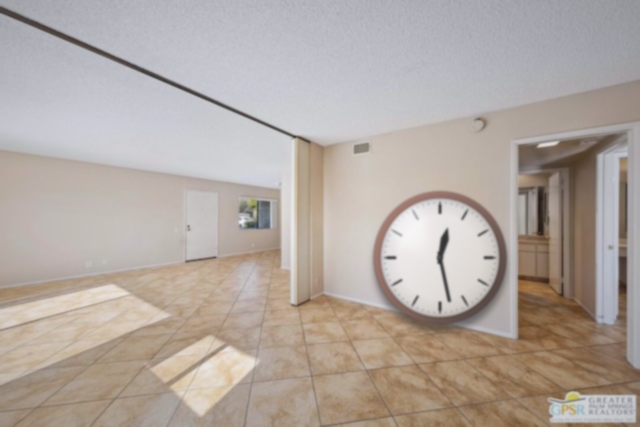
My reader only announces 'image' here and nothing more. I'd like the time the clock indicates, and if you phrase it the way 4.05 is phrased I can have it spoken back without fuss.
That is 12.28
